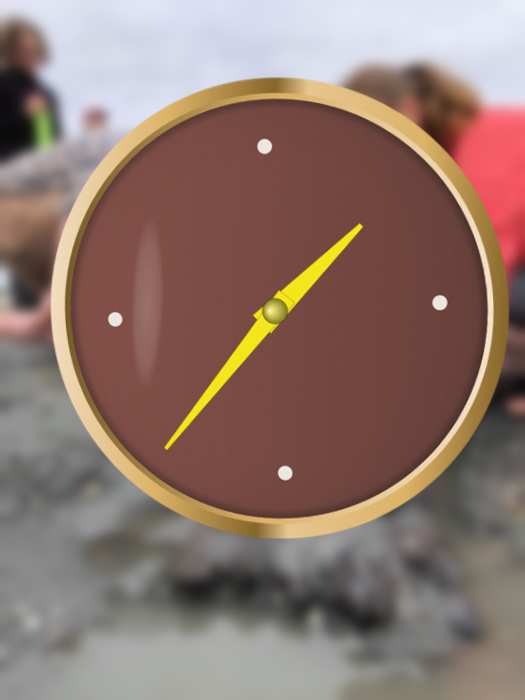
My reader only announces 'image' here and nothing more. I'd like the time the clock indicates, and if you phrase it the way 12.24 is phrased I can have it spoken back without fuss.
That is 1.37
